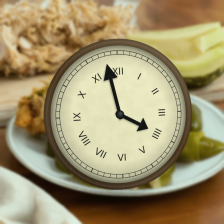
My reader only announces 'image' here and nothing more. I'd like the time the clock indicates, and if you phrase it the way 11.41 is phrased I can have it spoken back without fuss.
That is 3.58
